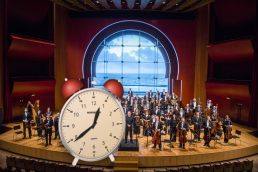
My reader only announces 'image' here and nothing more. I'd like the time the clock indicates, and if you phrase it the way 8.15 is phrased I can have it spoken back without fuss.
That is 12.39
